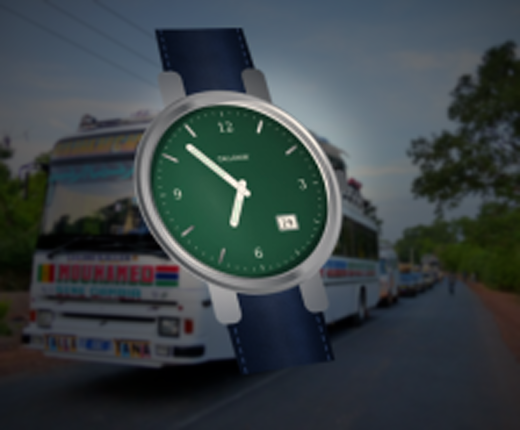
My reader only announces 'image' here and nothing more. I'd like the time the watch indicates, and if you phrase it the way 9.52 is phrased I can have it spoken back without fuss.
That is 6.53
